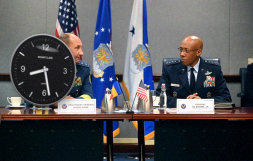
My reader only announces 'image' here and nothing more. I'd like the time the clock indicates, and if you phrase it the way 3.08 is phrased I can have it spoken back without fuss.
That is 8.28
